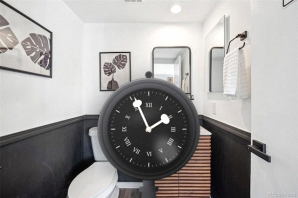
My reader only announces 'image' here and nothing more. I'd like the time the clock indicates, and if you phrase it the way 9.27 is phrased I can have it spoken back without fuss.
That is 1.56
